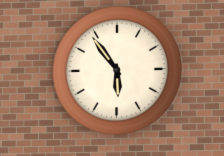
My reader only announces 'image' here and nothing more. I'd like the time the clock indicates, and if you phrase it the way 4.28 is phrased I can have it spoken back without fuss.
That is 5.54
